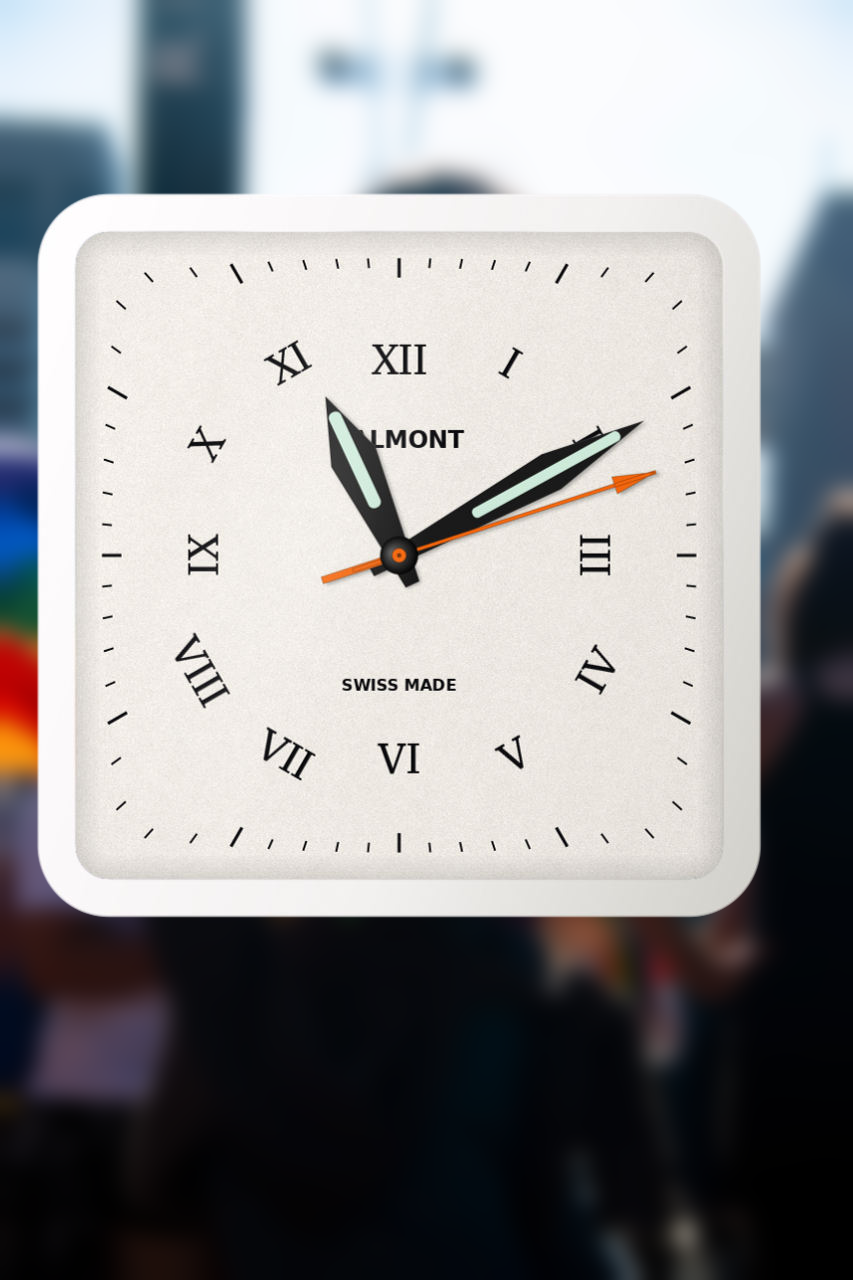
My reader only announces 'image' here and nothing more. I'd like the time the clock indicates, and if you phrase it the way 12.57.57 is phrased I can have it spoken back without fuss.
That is 11.10.12
